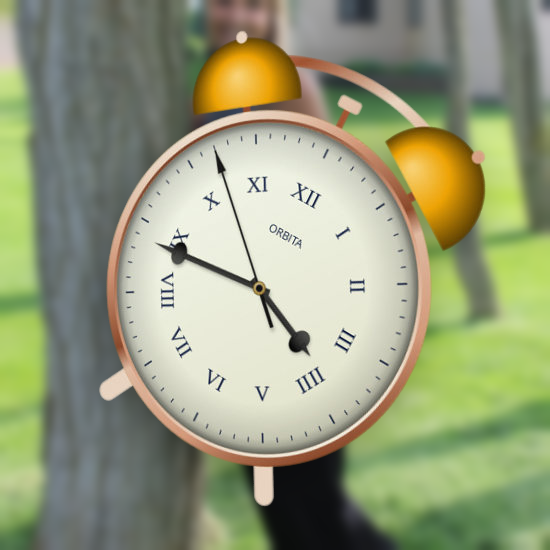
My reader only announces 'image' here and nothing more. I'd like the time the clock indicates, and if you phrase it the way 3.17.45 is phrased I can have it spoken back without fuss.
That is 3.43.52
